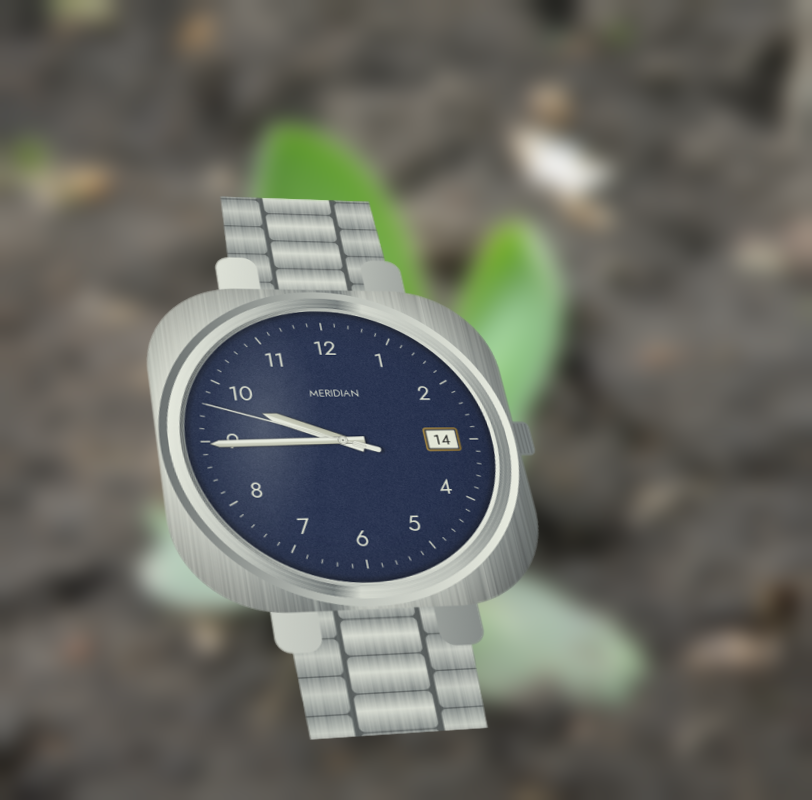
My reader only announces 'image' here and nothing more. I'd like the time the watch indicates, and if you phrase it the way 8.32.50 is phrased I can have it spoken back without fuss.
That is 9.44.48
